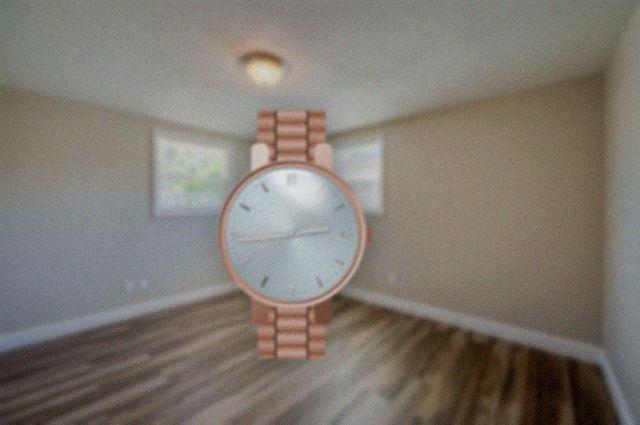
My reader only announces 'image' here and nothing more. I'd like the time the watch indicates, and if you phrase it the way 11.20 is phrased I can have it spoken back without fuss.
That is 2.44
